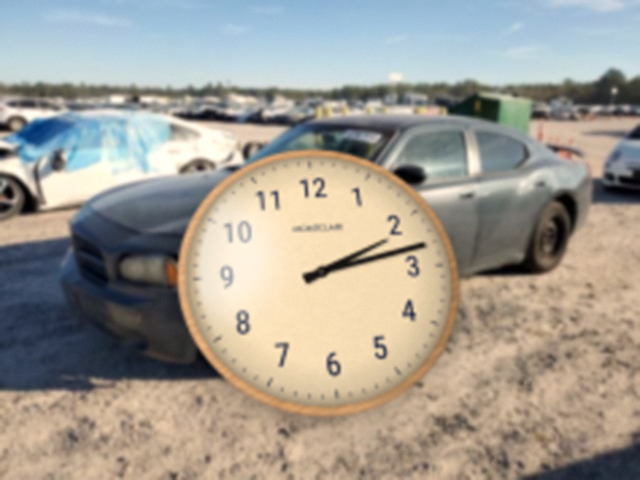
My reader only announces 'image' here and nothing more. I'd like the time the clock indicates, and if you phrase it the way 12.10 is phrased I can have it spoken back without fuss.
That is 2.13
